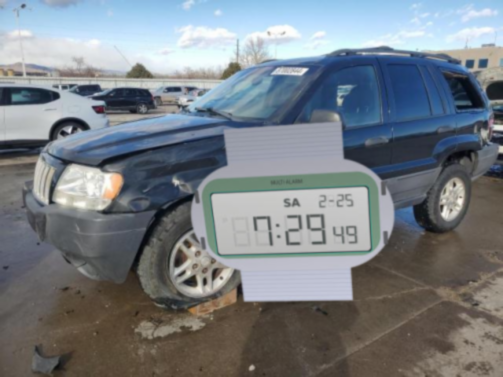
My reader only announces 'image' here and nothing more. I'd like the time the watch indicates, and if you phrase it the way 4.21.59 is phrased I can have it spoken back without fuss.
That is 7.29.49
